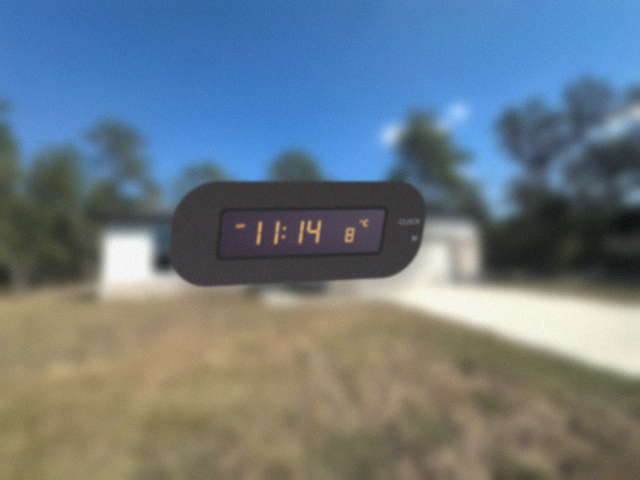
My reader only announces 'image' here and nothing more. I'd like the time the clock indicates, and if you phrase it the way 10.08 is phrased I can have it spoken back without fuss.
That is 11.14
